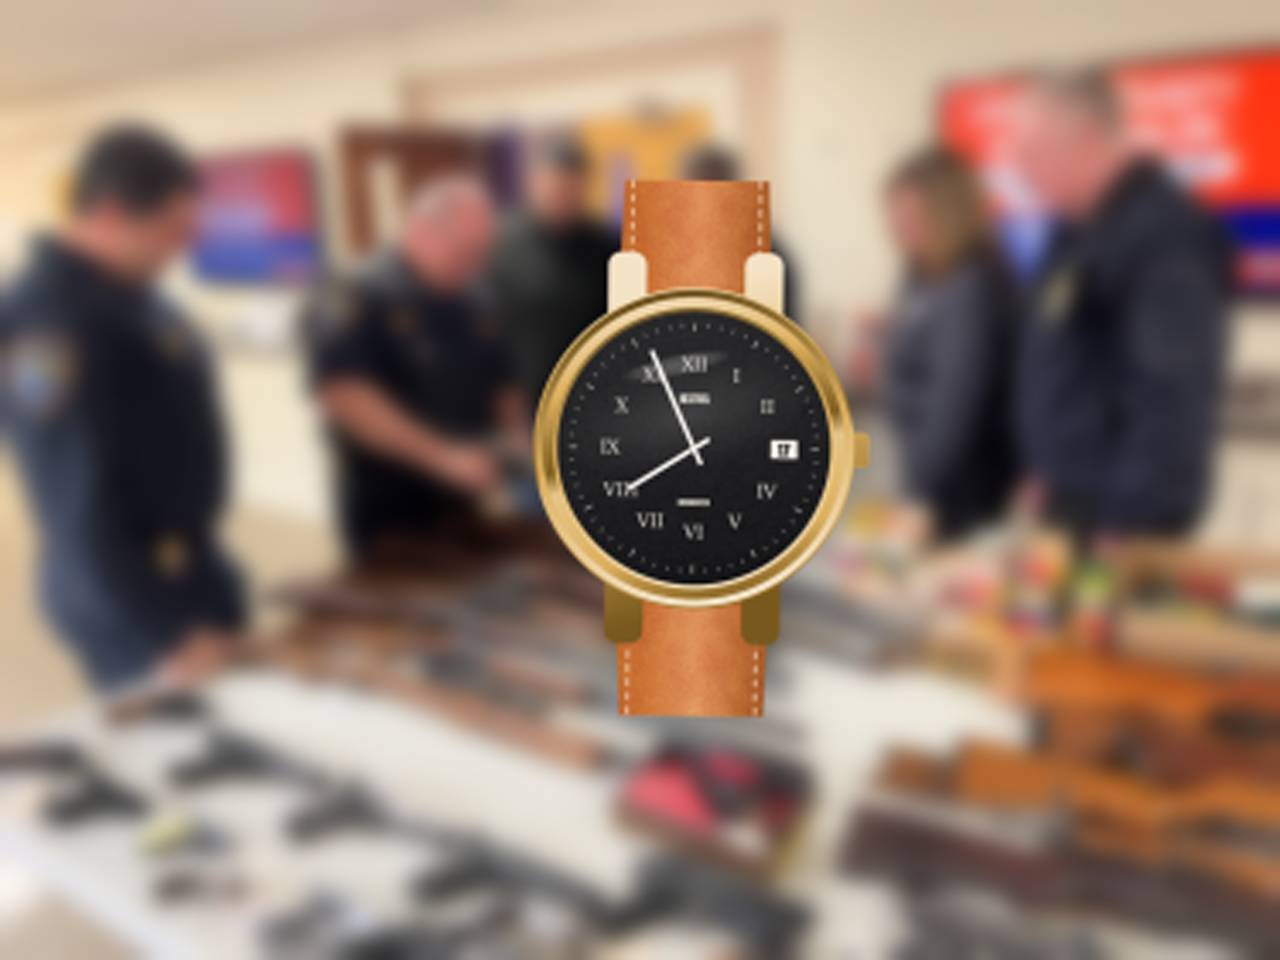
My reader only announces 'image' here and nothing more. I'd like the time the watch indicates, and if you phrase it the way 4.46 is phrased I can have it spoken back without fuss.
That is 7.56
